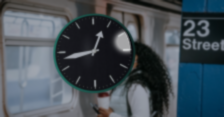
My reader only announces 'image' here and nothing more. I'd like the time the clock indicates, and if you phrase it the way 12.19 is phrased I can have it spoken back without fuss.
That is 12.43
